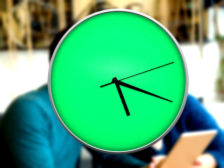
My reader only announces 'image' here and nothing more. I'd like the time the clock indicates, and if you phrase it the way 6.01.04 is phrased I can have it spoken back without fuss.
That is 5.18.12
